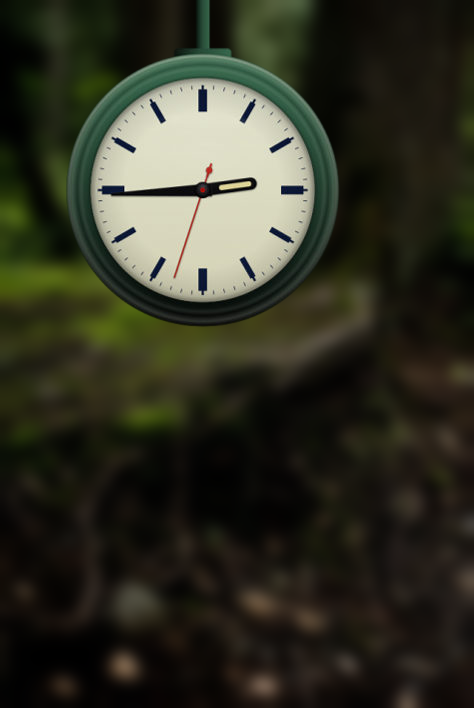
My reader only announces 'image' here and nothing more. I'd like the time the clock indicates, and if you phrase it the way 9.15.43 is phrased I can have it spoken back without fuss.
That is 2.44.33
